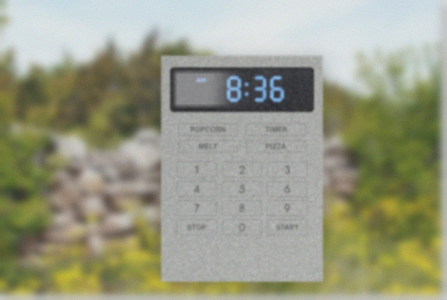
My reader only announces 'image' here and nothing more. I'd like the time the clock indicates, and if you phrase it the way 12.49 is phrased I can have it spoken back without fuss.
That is 8.36
